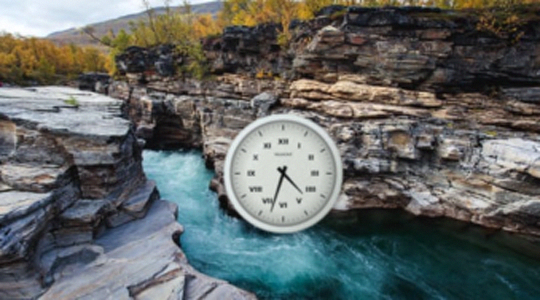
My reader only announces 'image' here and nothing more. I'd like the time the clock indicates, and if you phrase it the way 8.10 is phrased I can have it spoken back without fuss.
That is 4.33
